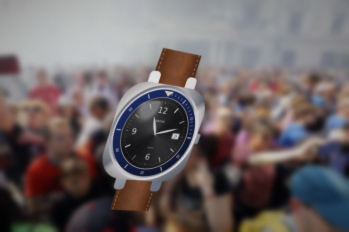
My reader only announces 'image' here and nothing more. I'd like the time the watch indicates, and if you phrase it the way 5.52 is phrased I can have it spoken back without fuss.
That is 11.12
